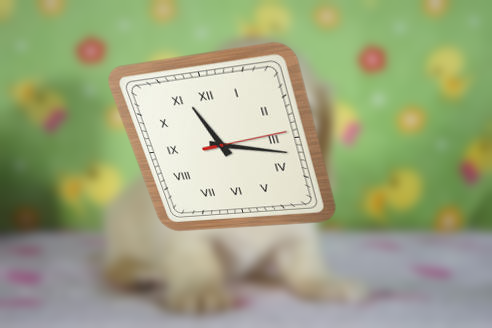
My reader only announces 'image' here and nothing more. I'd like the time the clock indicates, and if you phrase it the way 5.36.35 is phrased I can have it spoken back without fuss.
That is 11.17.14
